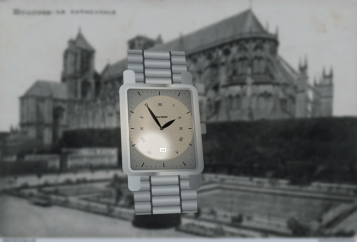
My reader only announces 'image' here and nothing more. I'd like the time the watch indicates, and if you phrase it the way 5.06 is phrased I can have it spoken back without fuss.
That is 1.55
